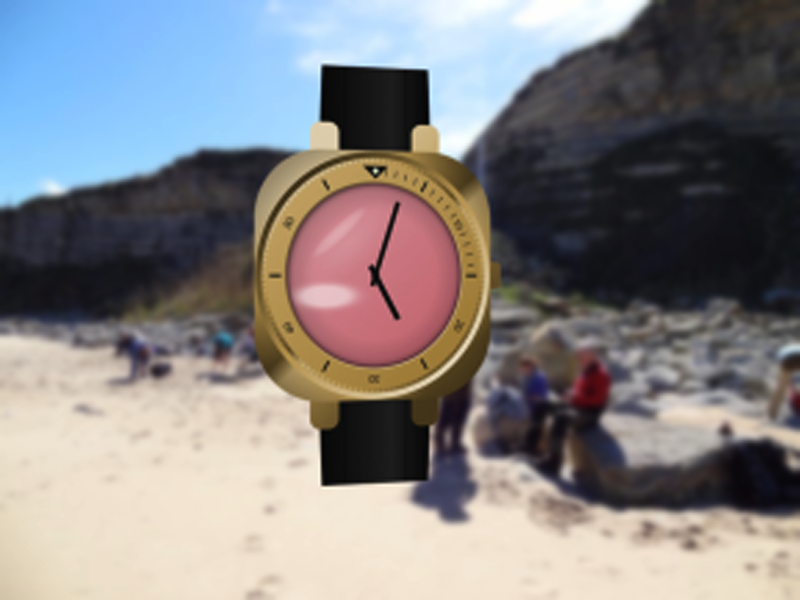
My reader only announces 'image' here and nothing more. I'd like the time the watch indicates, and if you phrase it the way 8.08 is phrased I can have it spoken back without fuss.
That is 5.03
